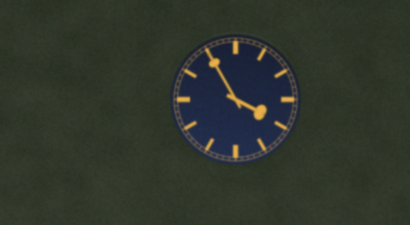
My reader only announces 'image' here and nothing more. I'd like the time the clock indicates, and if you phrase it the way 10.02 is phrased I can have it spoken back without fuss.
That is 3.55
